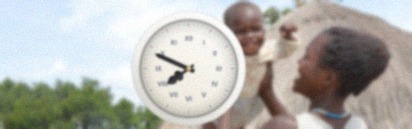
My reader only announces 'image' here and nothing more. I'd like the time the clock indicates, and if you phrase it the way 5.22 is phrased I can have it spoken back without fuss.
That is 7.49
